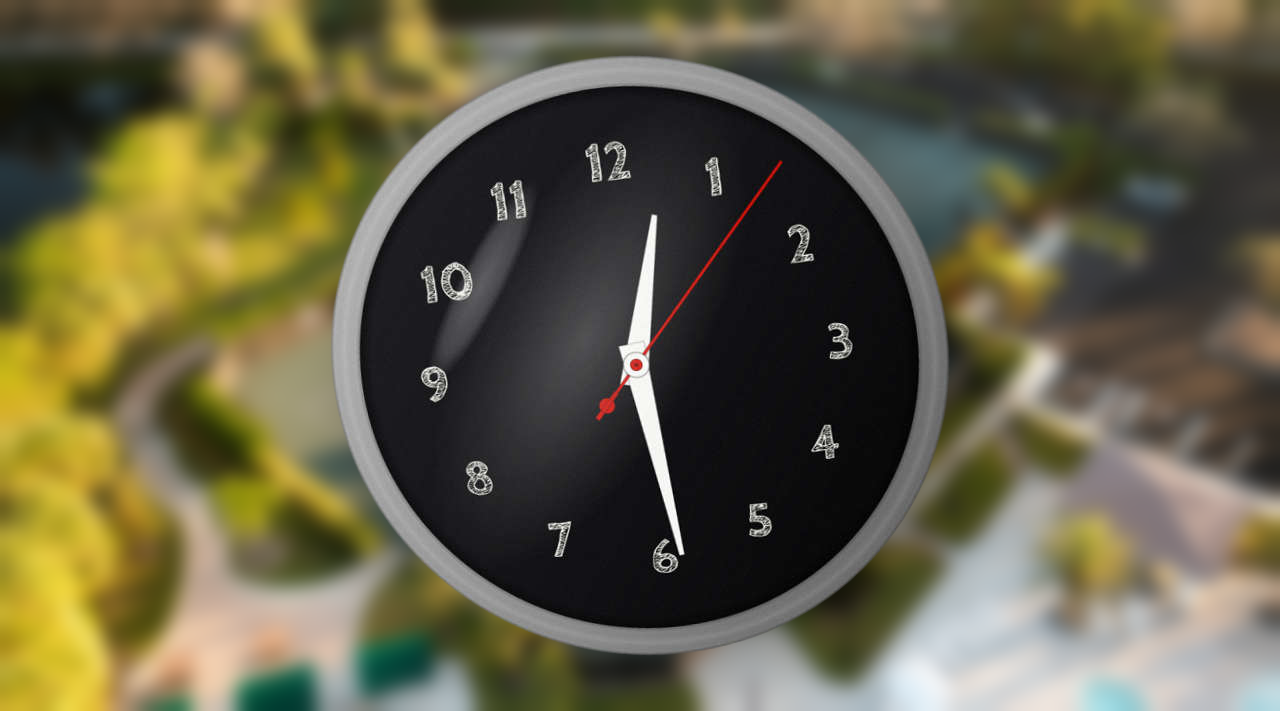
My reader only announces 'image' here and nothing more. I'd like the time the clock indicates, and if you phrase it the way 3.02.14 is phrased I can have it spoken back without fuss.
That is 12.29.07
